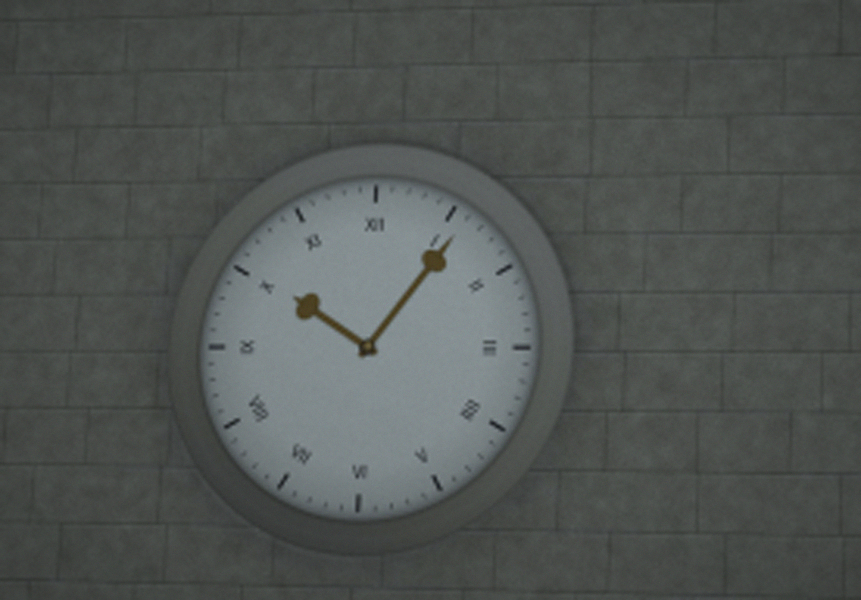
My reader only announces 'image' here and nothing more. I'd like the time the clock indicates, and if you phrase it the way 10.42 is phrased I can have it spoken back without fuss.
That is 10.06
